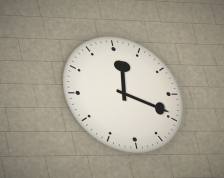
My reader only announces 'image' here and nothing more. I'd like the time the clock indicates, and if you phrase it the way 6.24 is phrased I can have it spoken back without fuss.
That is 12.19
